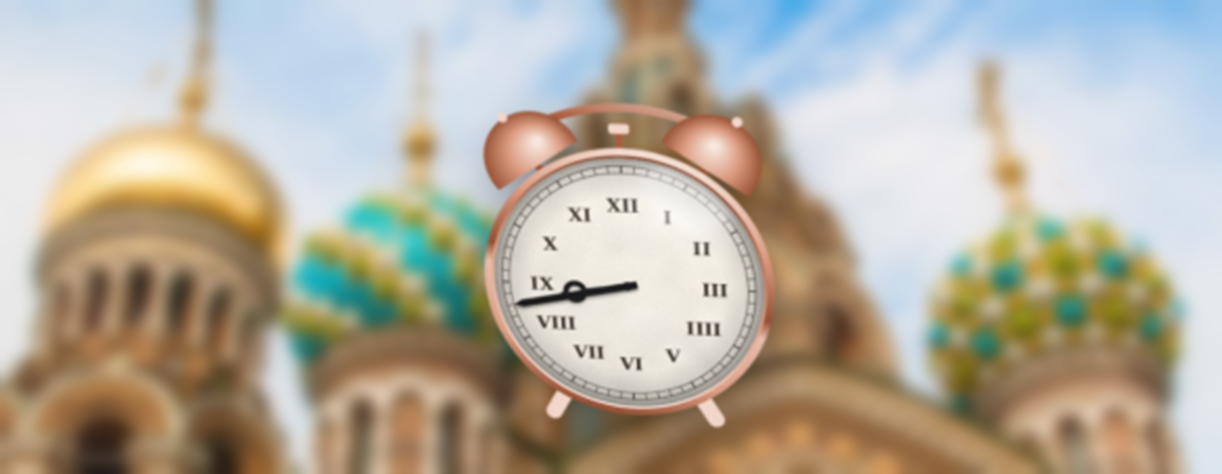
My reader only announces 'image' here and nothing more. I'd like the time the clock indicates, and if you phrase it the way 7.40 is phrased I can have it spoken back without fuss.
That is 8.43
